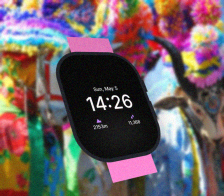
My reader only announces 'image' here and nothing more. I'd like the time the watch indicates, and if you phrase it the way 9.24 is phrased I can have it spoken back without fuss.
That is 14.26
